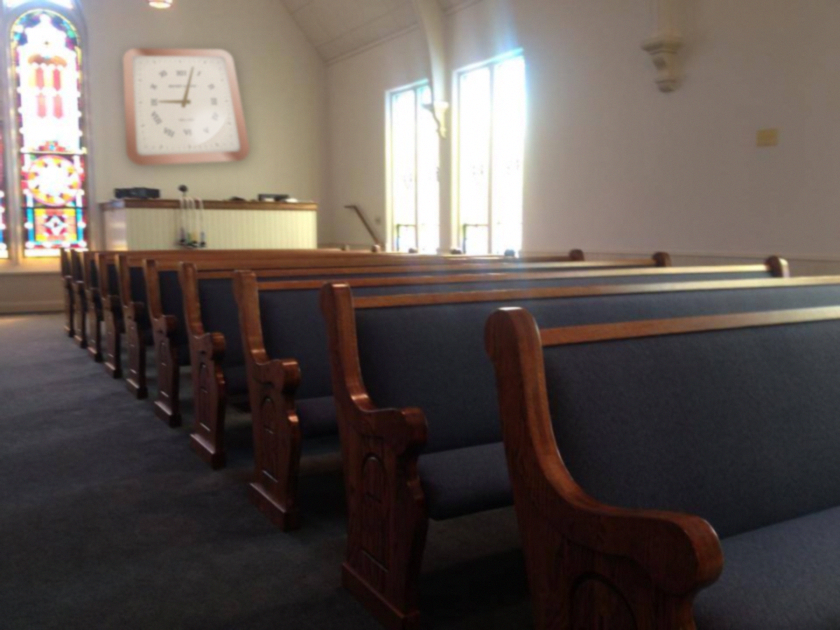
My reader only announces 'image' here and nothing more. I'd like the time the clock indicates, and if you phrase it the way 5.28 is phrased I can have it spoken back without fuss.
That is 9.03
